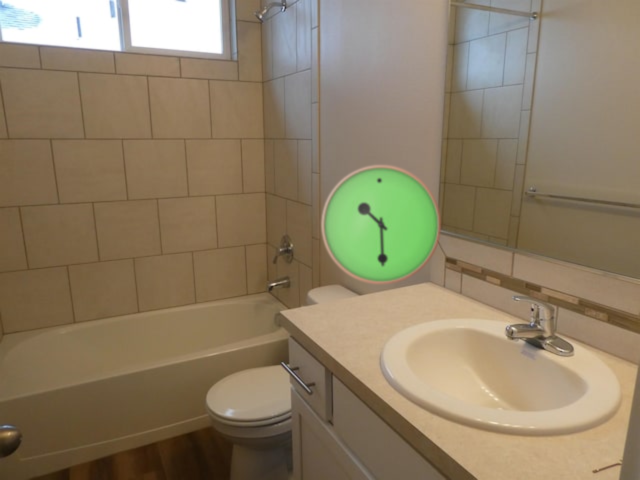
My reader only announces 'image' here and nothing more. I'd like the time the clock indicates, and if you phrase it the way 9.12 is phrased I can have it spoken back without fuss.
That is 10.30
